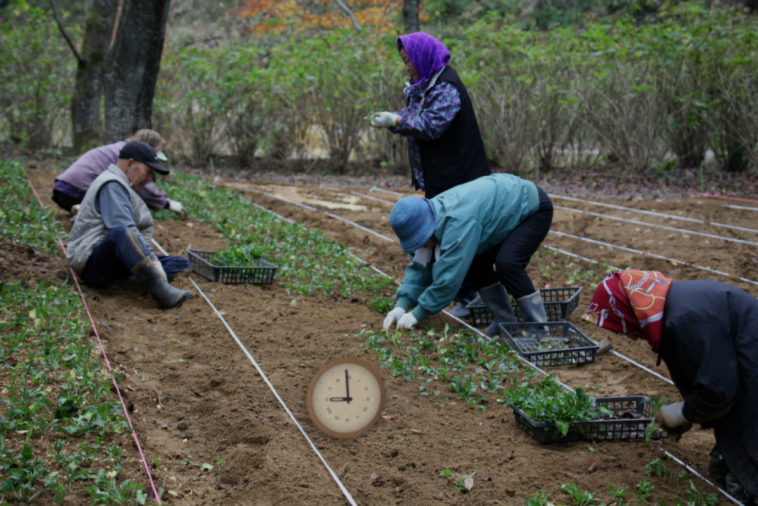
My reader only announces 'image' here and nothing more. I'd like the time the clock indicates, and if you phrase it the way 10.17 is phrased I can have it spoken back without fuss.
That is 8.59
